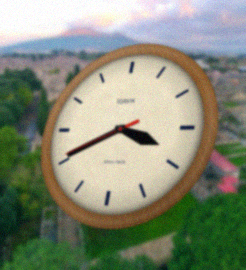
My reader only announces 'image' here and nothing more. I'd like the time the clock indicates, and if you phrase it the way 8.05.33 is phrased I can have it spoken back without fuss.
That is 3.40.41
